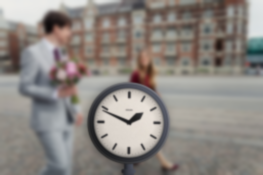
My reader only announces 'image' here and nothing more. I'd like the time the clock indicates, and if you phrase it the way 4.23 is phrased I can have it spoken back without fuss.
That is 1.49
